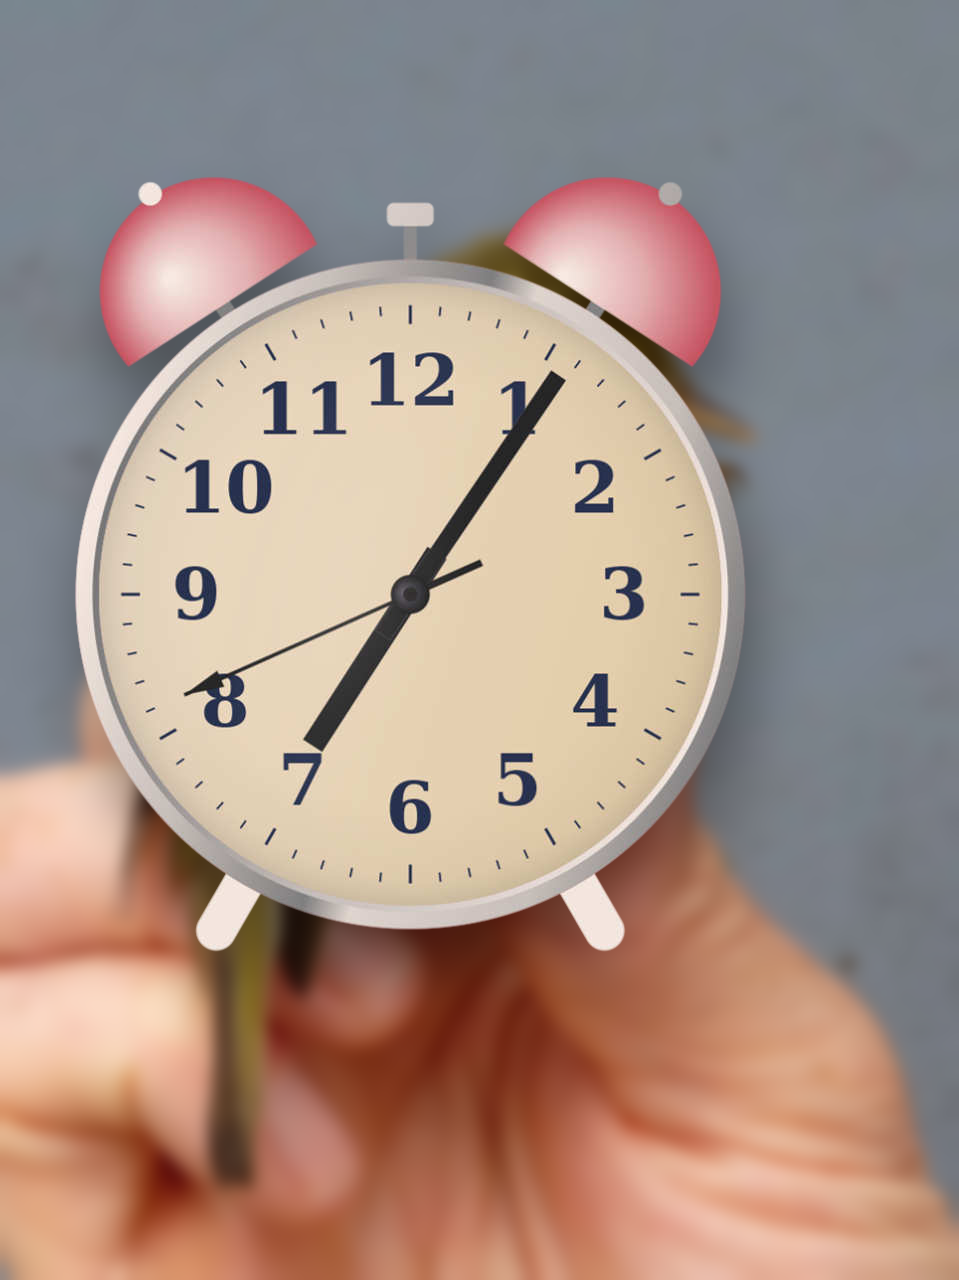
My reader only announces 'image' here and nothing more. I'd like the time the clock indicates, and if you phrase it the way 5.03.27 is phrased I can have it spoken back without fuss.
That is 7.05.41
